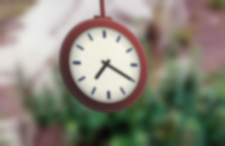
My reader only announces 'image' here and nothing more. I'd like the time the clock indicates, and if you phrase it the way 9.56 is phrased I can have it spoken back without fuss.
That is 7.20
